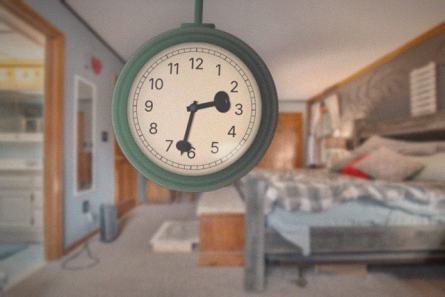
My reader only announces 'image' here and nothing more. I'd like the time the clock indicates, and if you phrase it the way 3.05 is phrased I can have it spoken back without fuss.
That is 2.32
